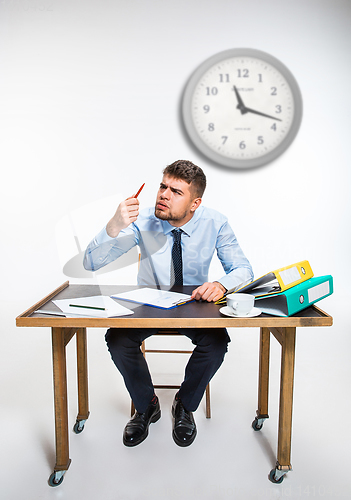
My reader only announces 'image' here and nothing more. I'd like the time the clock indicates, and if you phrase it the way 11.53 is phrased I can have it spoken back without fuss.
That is 11.18
